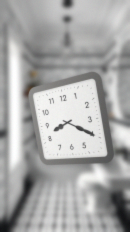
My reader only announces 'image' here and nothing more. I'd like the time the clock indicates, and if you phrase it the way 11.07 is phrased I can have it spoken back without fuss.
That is 8.20
